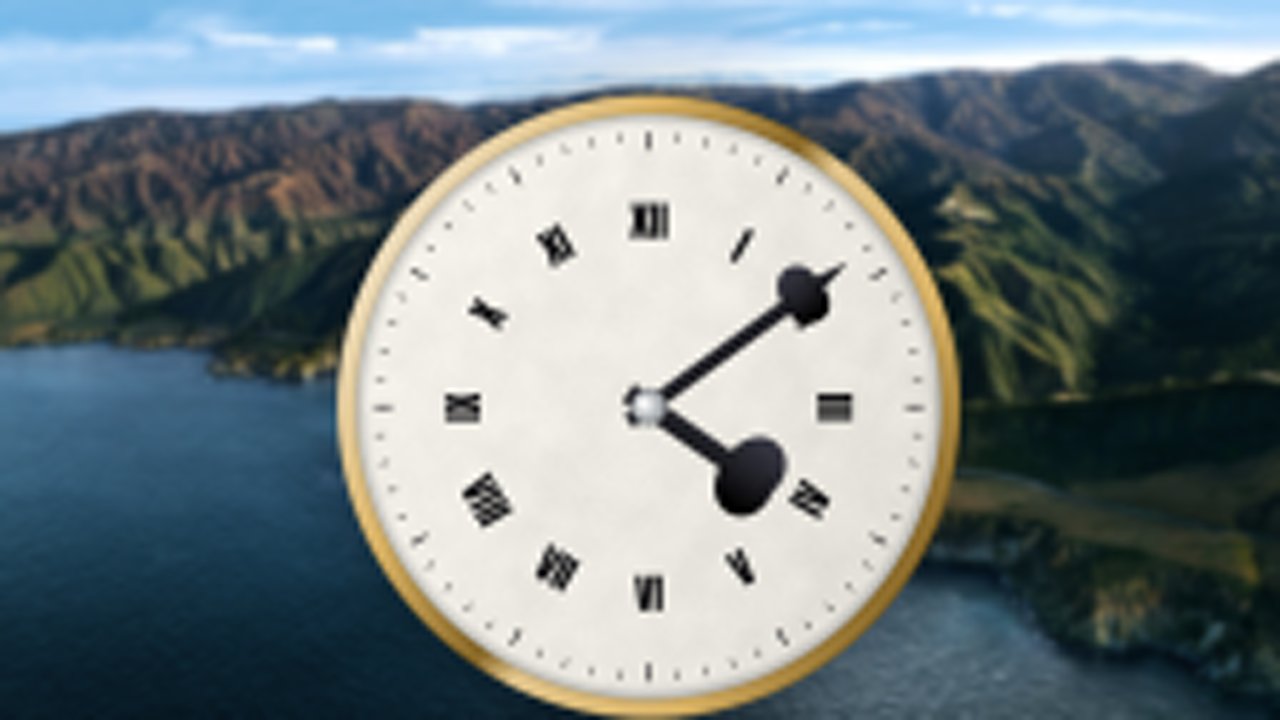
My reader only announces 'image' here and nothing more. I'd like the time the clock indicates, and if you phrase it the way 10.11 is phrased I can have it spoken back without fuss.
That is 4.09
